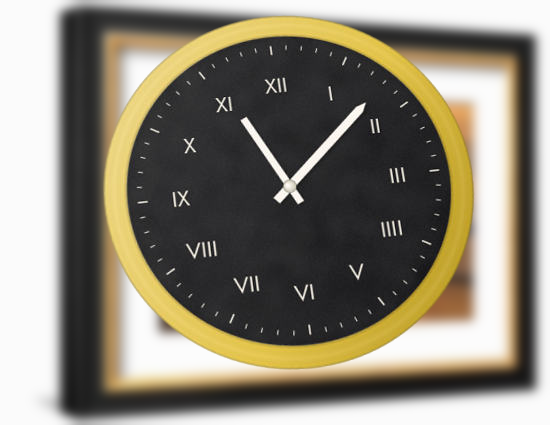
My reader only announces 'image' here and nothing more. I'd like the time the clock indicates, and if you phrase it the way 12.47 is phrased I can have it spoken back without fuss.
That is 11.08
